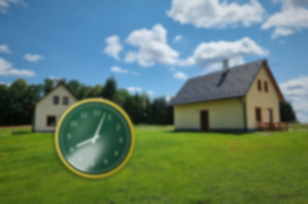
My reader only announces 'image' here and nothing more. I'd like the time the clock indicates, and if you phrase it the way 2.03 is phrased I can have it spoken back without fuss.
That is 8.03
